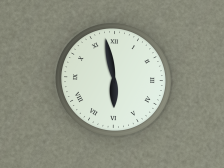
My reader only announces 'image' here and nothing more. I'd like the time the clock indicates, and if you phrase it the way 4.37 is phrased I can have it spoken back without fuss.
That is 5.58
